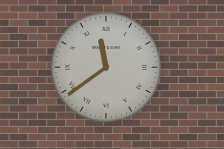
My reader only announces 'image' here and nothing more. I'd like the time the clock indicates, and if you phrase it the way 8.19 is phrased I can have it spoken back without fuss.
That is 11.39
